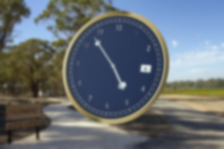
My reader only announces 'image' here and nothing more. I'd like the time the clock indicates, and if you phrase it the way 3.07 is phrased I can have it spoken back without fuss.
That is 4.53
